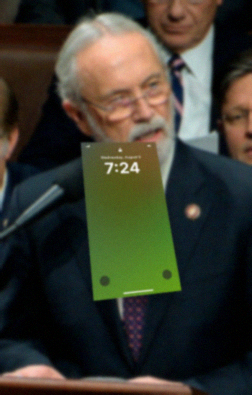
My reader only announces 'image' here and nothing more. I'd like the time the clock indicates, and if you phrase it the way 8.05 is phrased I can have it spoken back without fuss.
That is 7.24
